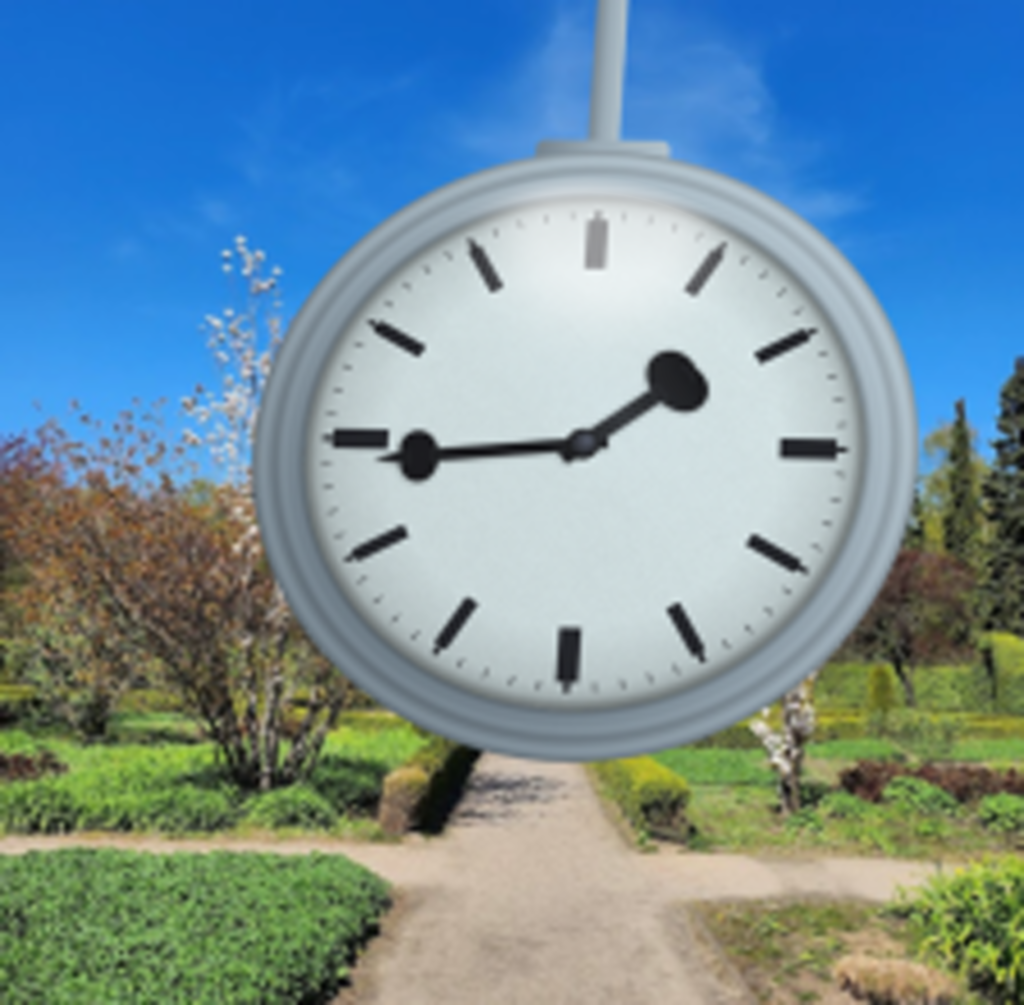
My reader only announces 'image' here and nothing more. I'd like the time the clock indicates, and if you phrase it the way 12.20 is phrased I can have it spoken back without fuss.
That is 1.44
